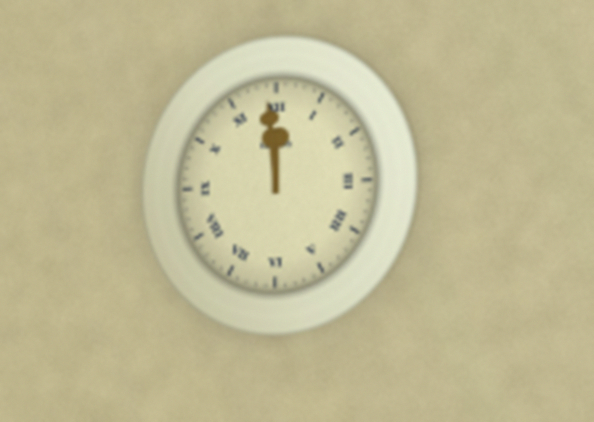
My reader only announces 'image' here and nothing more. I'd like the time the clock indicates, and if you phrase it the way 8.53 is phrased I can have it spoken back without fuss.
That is 11.59
